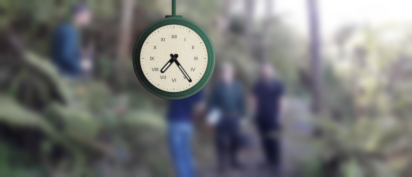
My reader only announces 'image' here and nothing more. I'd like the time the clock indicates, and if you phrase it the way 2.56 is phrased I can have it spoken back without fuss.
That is 7.24
